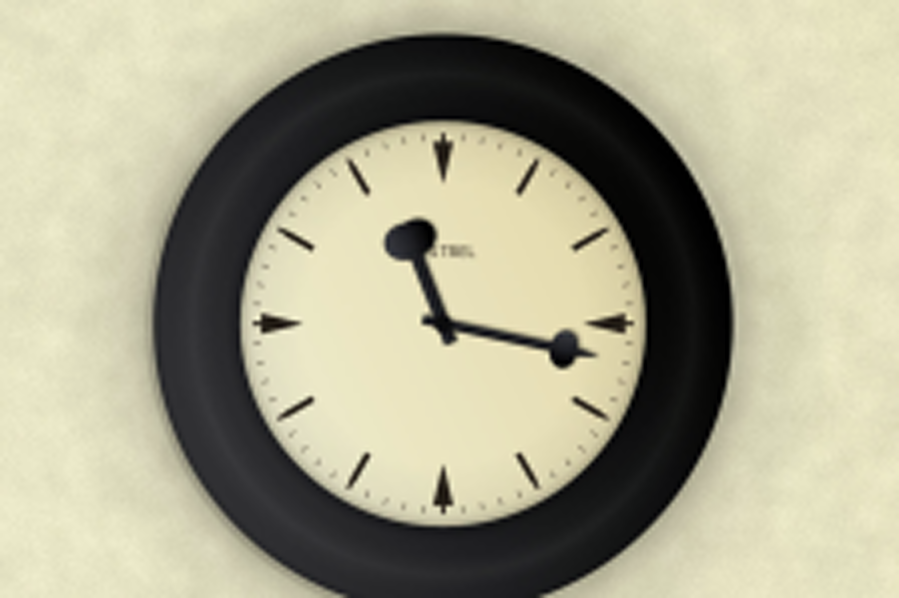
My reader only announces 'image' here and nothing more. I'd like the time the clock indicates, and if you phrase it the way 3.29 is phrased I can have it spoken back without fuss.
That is 11.17
